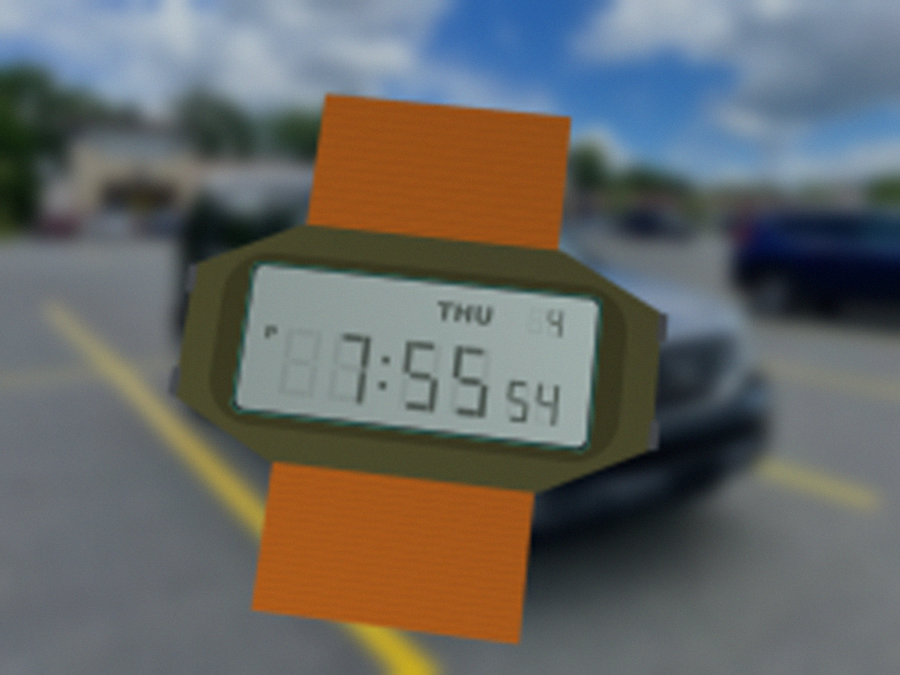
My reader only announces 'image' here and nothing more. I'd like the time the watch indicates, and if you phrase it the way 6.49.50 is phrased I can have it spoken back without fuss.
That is 7.55.54
